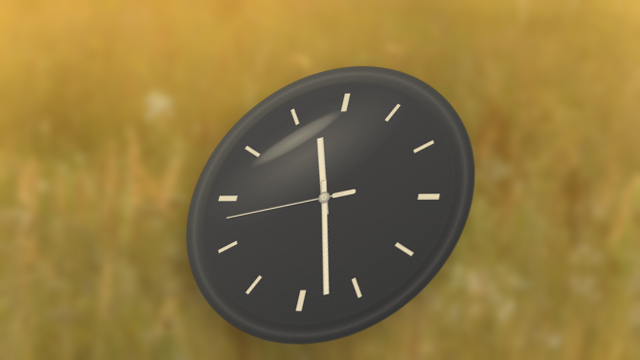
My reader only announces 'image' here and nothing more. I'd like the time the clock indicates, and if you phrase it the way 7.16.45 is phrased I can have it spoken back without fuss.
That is 11.27.43
